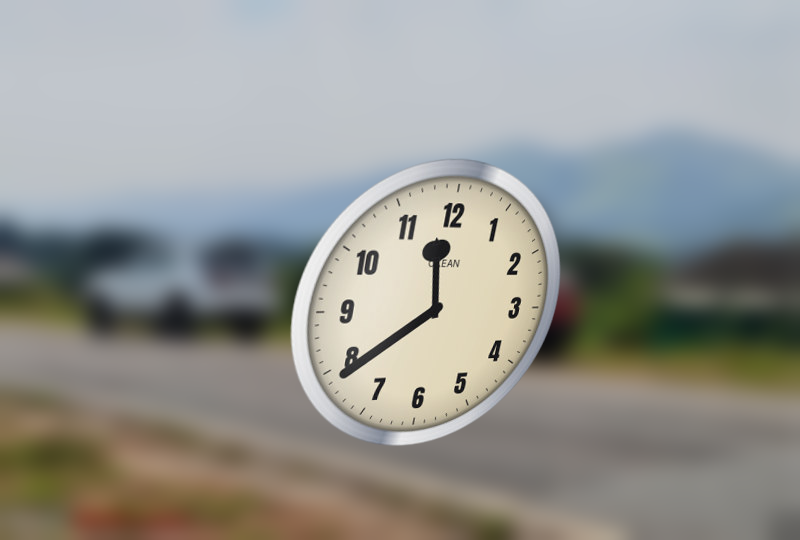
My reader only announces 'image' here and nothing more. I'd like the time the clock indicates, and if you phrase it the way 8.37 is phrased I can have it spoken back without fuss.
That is 11.39
